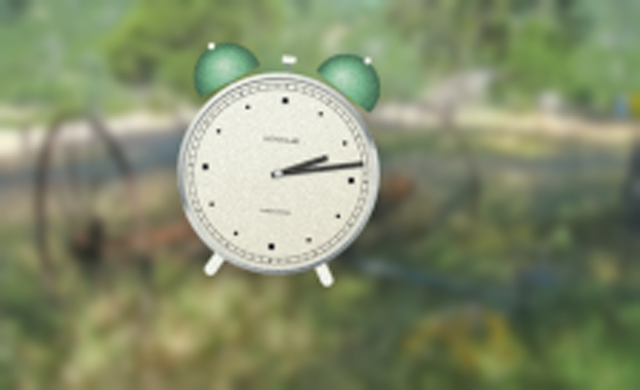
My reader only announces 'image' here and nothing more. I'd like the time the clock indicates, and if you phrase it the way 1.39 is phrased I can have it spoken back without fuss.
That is 2.13
